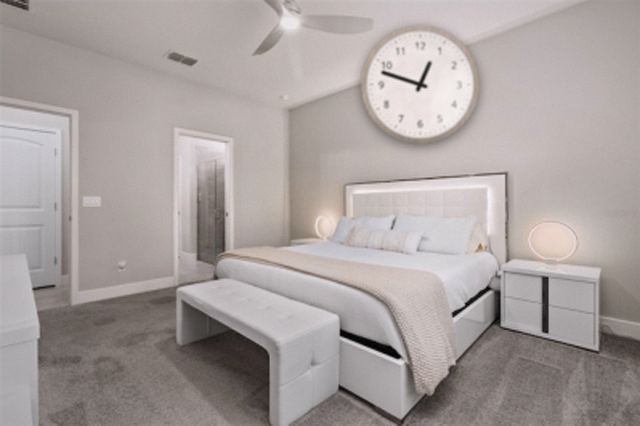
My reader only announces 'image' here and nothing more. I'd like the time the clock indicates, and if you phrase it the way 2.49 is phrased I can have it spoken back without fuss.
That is 12.48
